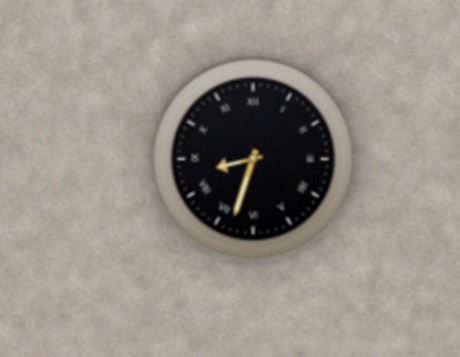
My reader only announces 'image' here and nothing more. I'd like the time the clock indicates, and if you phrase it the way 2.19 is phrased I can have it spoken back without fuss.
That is 8.33
